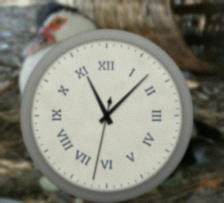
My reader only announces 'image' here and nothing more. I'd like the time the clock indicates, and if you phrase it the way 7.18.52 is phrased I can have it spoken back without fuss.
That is 11.07.32
